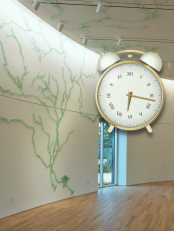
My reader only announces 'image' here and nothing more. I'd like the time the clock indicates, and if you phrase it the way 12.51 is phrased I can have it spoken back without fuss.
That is 6.17
